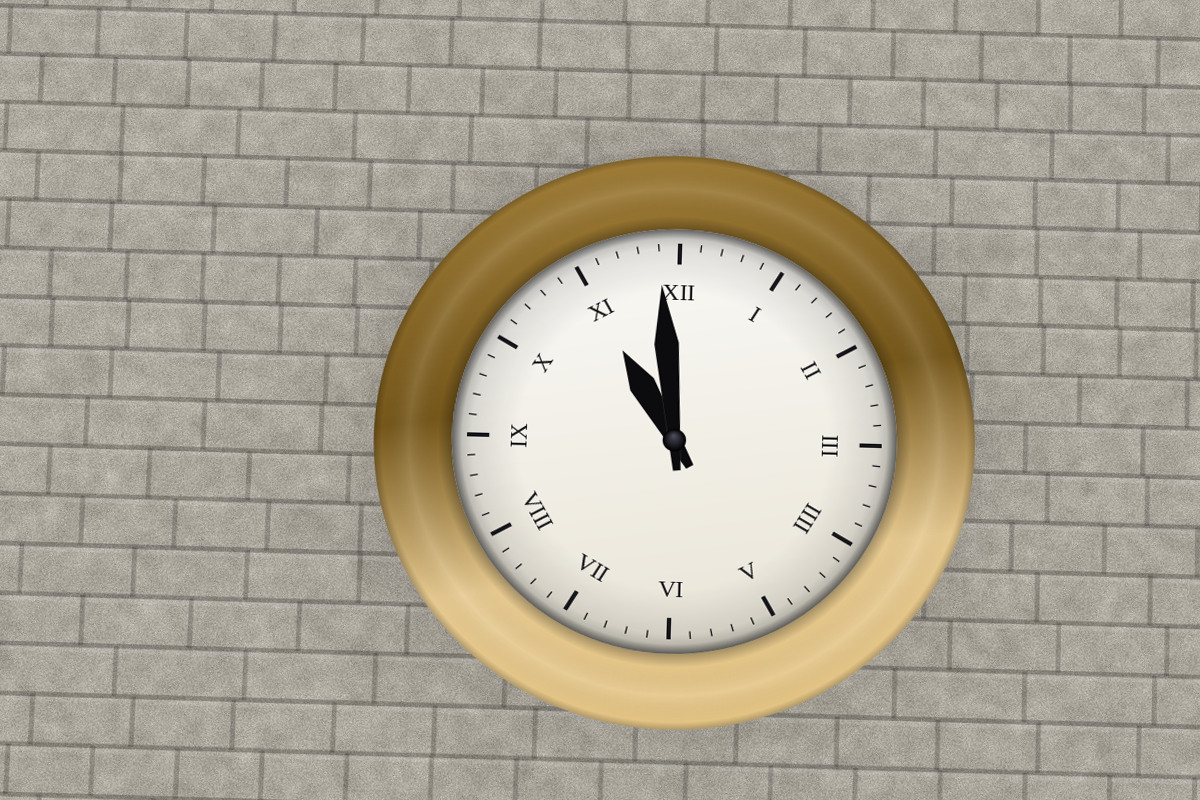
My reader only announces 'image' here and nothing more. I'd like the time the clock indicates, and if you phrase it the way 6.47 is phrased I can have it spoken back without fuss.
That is 10.59
